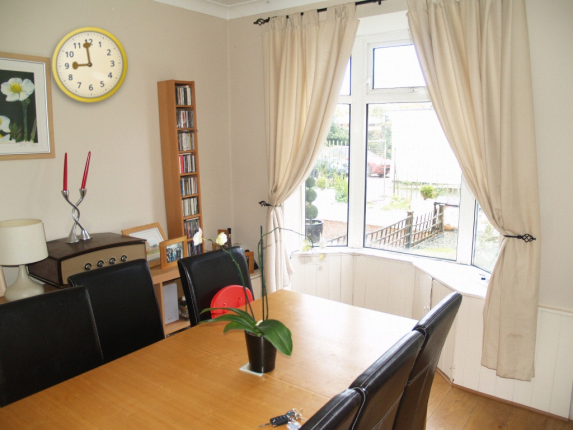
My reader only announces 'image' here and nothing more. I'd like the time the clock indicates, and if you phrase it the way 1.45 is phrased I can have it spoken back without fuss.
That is 8.59
